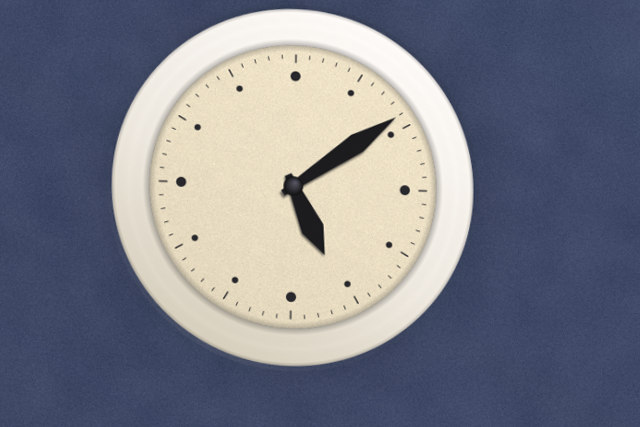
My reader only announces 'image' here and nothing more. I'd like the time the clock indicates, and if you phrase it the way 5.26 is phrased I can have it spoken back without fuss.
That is 5.09
